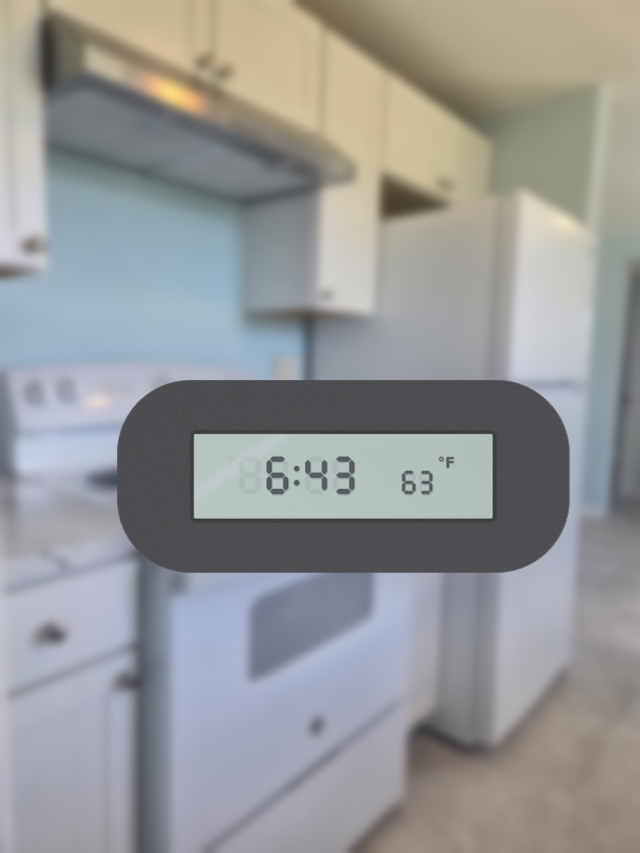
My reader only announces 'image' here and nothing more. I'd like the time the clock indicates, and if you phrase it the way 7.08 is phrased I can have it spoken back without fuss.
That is 6.43
